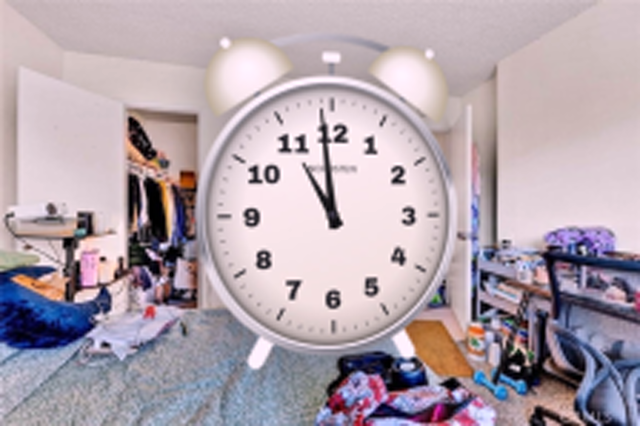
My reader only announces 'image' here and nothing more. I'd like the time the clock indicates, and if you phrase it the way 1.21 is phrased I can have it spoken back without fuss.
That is 10.59
